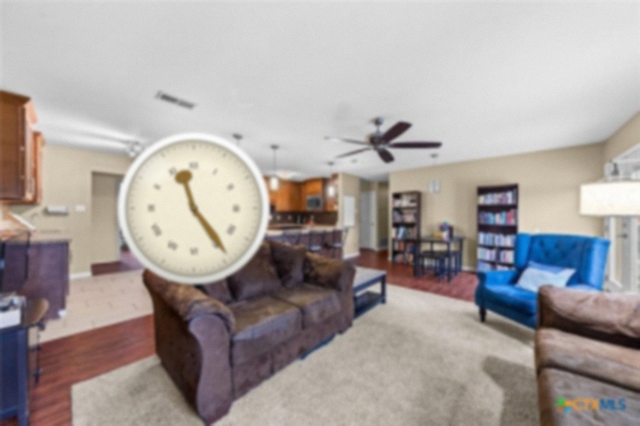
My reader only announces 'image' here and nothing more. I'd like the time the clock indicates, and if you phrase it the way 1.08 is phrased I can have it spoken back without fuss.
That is 11.24
